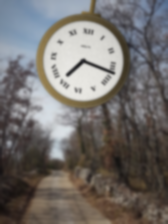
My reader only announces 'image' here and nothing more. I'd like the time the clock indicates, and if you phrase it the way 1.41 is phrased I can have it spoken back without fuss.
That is 7.17
